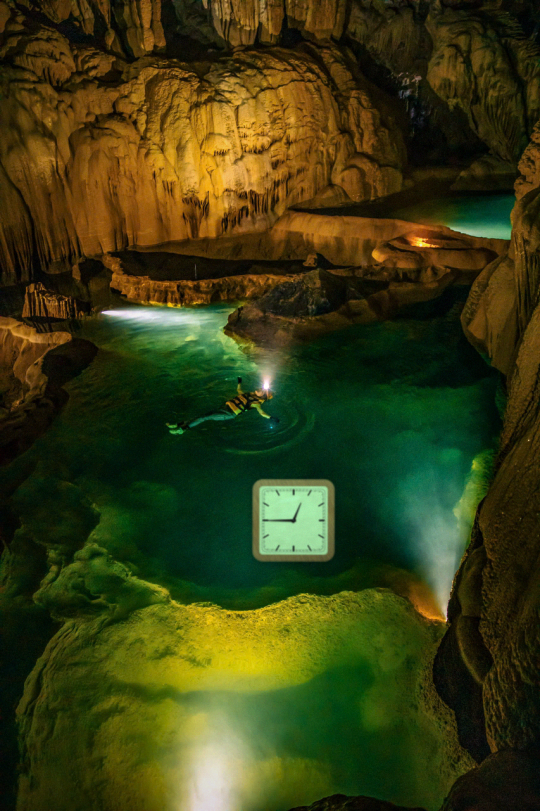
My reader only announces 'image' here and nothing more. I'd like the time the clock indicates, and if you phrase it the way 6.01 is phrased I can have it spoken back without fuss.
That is 12.45
